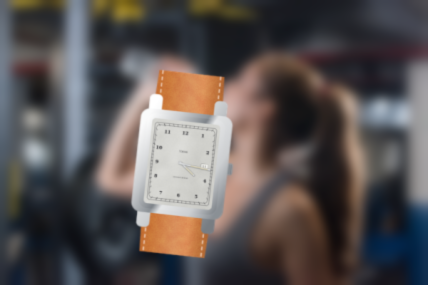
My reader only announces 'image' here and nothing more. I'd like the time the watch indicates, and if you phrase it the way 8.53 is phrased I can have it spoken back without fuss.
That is 4.16
